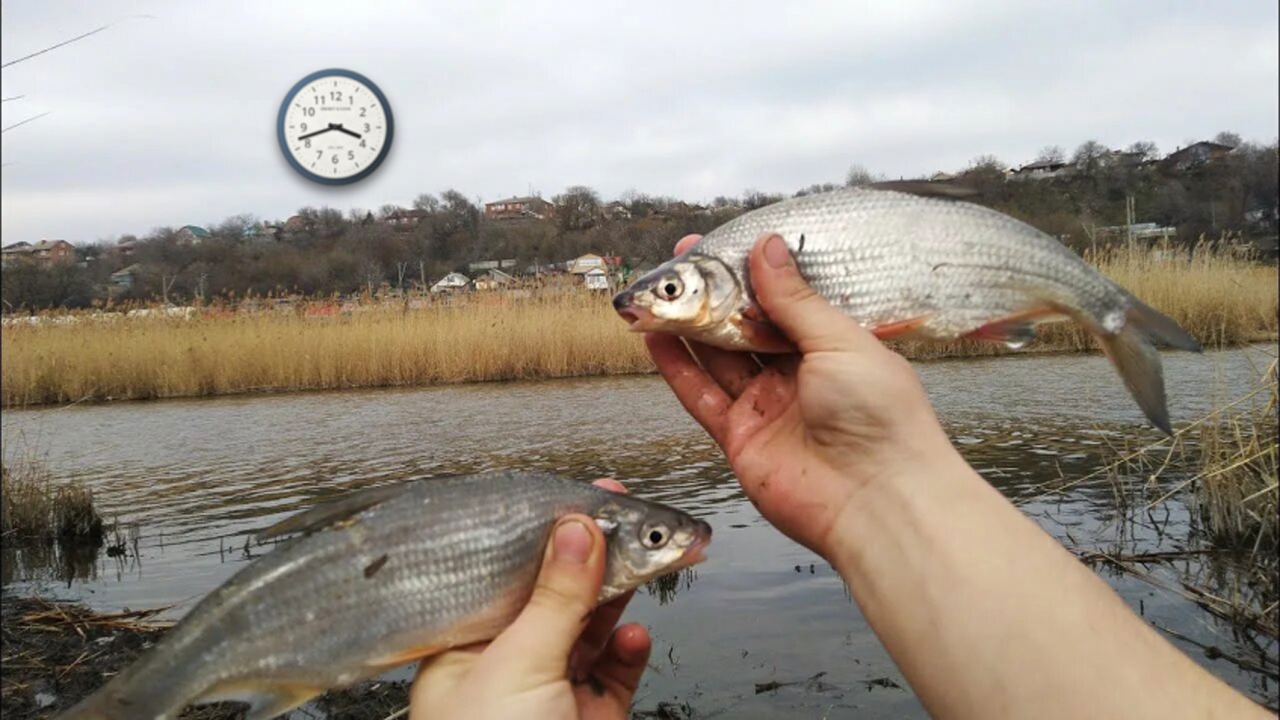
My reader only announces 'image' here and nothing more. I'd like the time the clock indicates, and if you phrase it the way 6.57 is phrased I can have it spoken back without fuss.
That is 3.42
